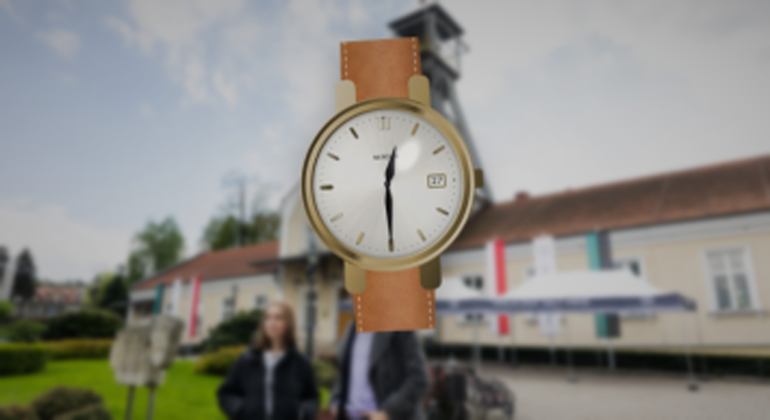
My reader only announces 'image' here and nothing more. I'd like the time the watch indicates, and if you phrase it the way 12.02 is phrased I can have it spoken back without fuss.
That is 12.30
